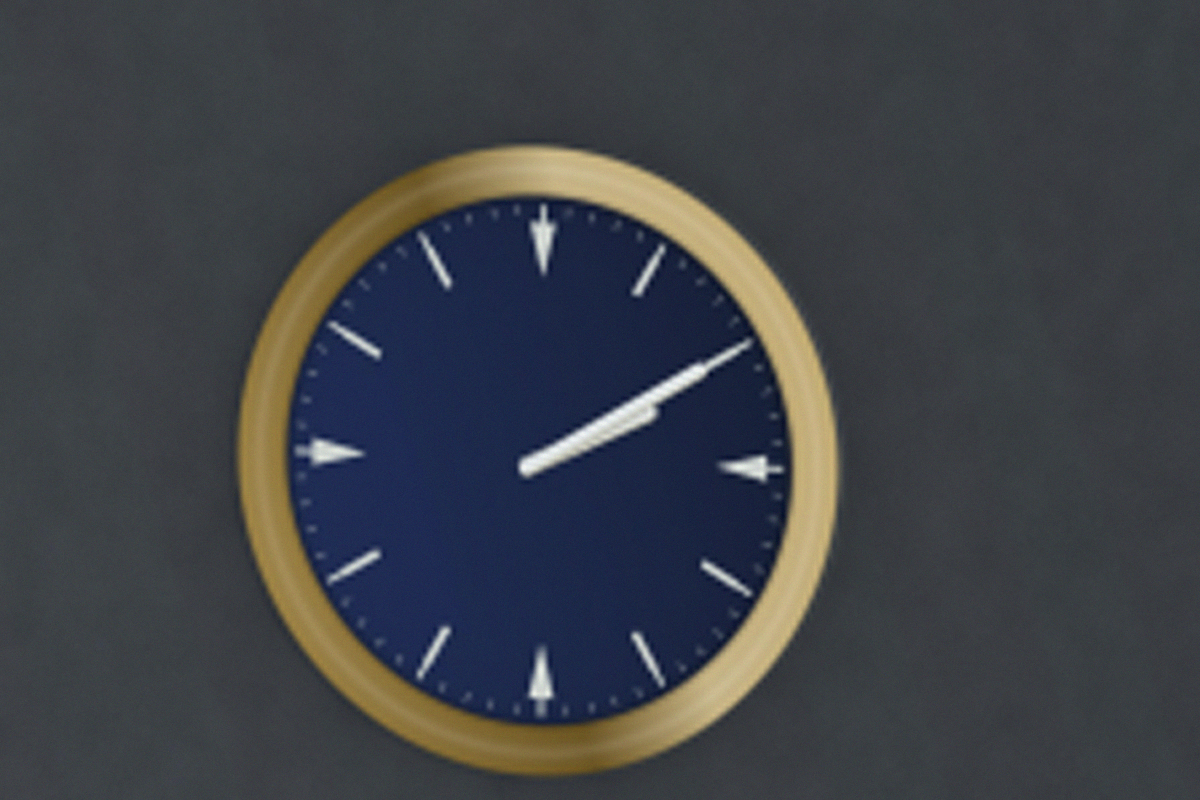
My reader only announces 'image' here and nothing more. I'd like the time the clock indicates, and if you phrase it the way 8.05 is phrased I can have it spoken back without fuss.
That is 2.10
